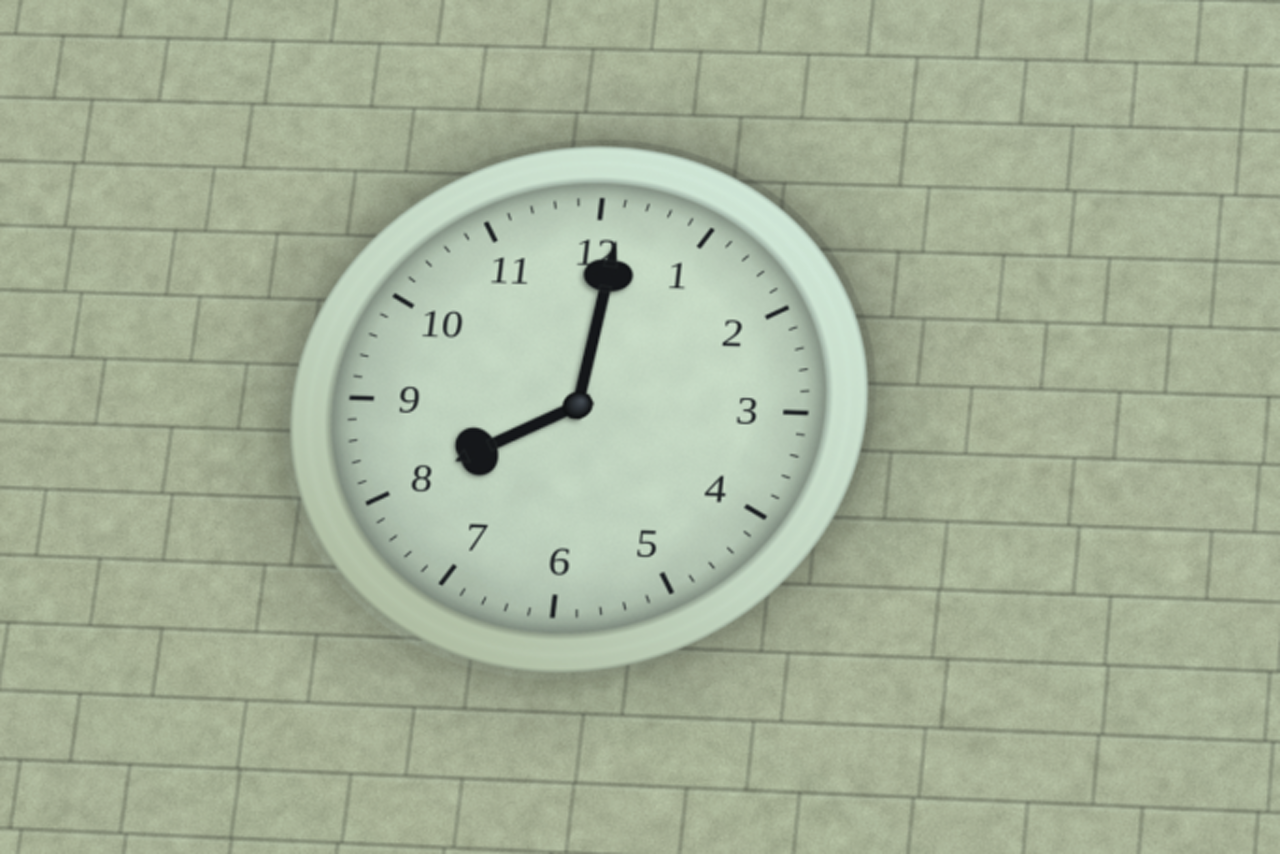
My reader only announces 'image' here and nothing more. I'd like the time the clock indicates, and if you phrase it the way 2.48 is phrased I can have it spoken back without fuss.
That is 8.01
